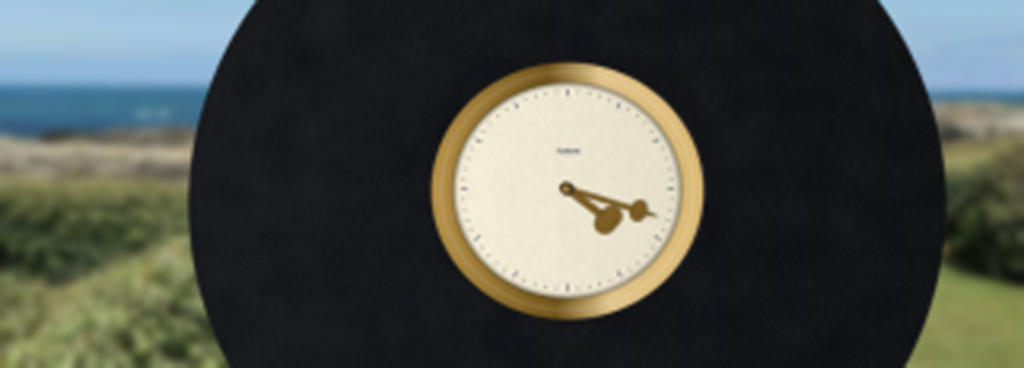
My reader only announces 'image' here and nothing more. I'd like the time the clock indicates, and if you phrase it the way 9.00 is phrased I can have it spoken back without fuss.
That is 4.18
